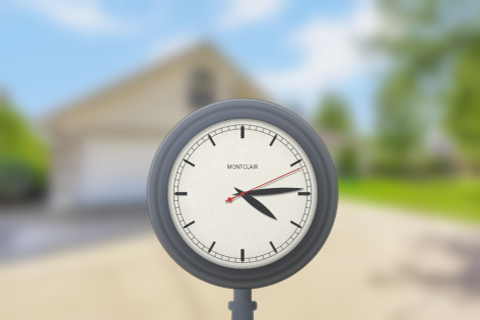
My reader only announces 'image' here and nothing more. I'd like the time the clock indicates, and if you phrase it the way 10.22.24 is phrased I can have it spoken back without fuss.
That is 4.14.11
